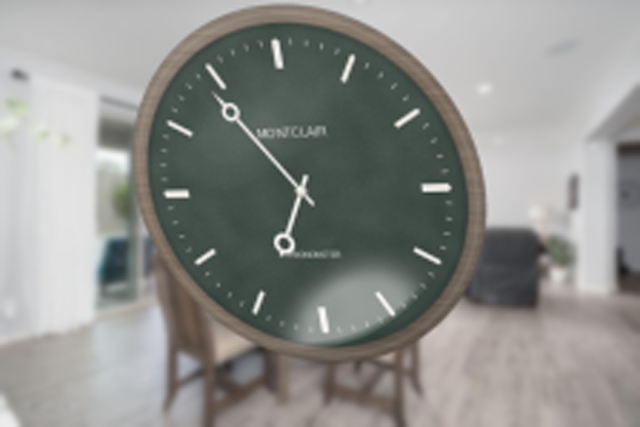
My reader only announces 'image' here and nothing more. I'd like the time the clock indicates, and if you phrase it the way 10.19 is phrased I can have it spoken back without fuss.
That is 6.54
